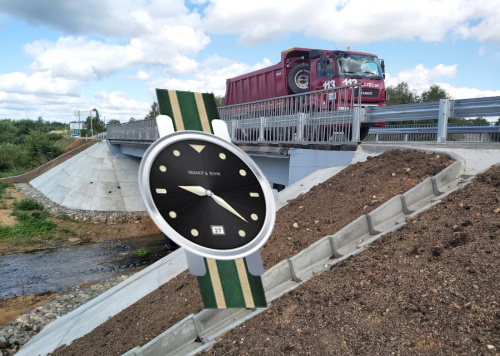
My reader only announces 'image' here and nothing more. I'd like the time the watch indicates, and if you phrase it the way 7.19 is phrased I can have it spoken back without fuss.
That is 9.22
